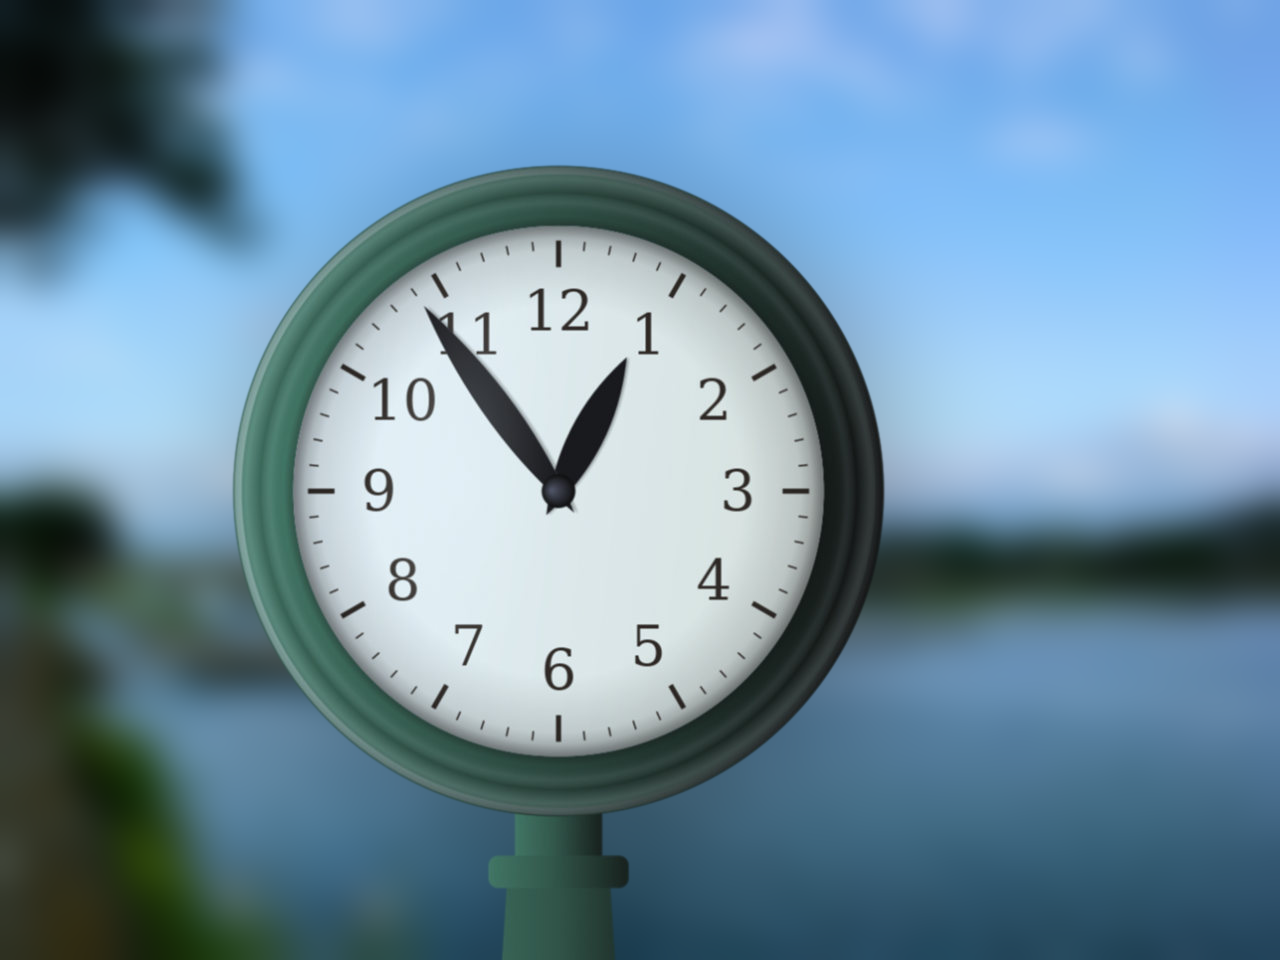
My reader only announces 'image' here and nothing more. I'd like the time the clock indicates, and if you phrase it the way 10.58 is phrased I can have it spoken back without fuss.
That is 12.54
